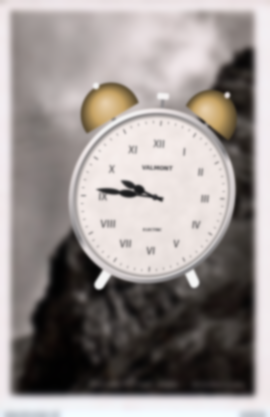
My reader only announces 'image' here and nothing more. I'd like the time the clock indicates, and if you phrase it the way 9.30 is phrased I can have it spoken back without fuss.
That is 9.46
